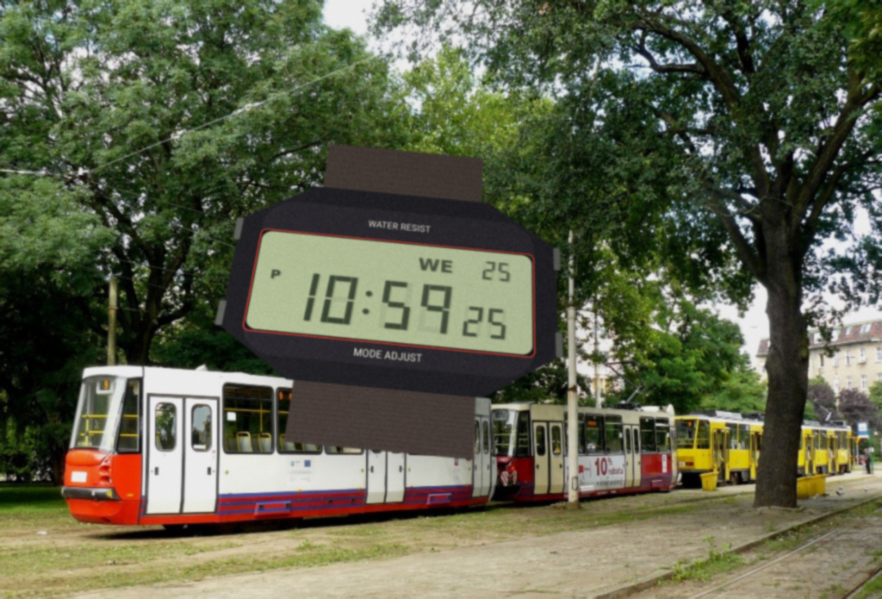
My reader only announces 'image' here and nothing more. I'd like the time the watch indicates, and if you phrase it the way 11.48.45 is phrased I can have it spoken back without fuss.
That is 10.59.25
